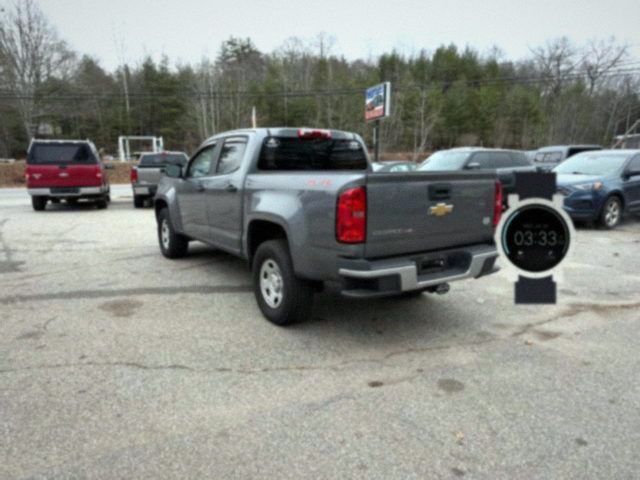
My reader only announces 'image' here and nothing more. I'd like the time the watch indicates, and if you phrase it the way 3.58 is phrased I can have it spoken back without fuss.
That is 3.33
